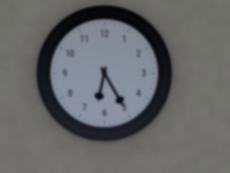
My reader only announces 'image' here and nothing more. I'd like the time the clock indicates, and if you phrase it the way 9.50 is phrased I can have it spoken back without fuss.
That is 6.25
